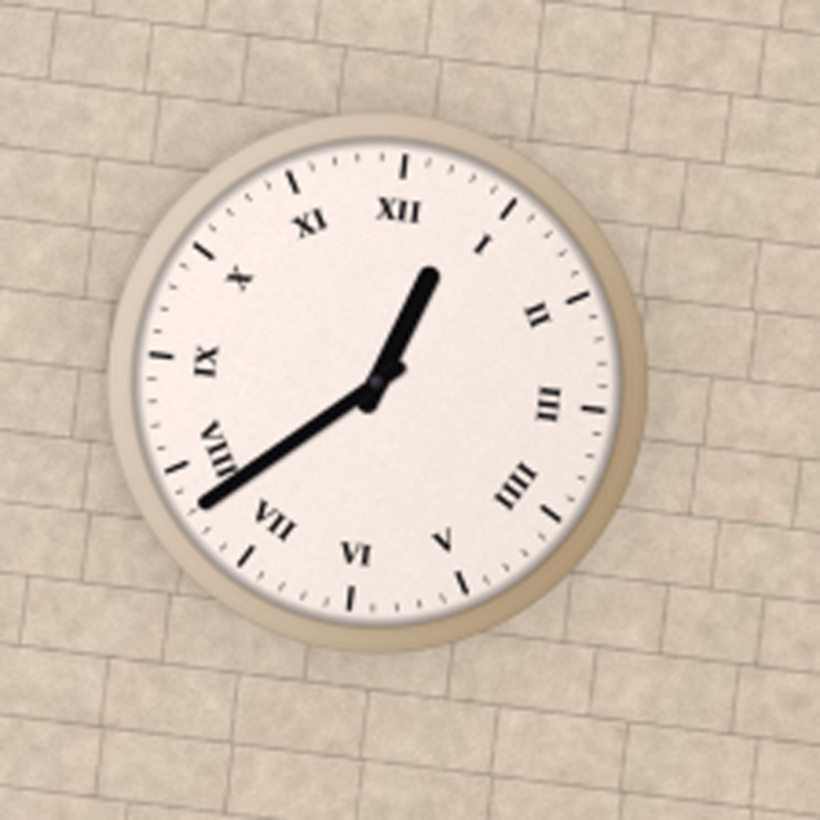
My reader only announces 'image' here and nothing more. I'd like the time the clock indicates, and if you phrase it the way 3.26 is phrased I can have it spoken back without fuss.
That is 12.38
